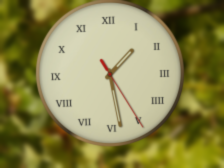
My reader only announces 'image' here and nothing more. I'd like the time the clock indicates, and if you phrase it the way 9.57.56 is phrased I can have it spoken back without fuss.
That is 1.28.25
